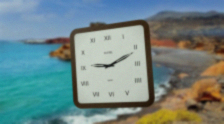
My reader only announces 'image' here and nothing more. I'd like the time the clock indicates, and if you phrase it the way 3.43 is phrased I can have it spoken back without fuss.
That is 9.11
